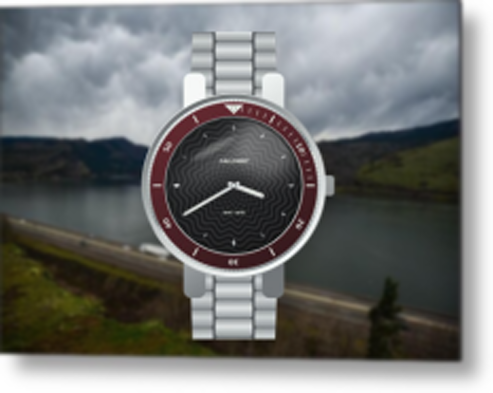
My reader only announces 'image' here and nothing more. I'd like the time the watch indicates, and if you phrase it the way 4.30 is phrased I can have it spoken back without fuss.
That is 3.40
